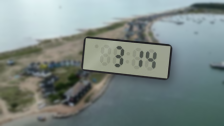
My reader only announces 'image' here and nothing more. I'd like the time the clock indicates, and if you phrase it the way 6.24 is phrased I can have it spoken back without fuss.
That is 3.14
